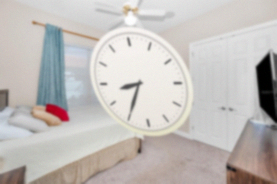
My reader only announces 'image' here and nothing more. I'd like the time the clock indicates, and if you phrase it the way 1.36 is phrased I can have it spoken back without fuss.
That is 8.35
